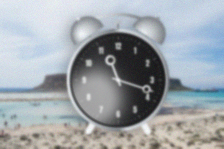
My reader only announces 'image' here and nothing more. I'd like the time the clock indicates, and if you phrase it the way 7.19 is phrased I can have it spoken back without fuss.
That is 11.18
